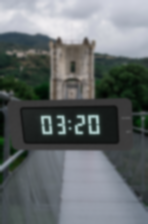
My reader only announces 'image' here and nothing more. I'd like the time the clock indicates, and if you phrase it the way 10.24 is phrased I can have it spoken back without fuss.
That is 3.20
